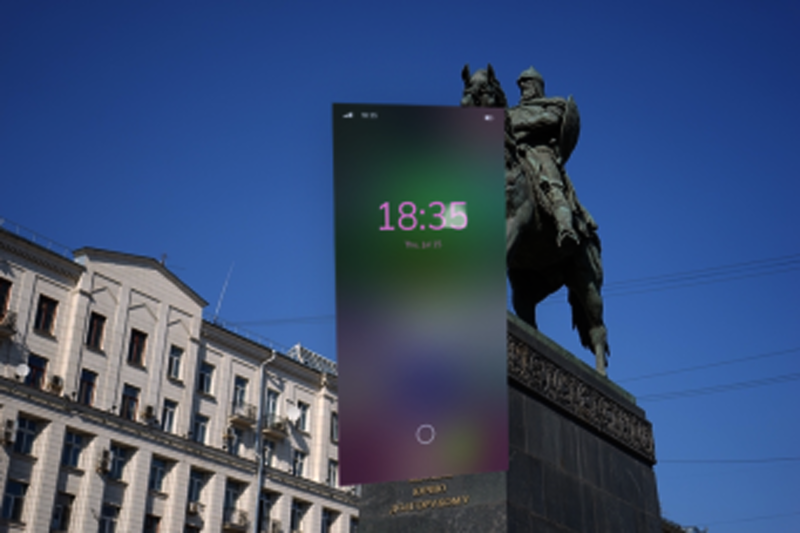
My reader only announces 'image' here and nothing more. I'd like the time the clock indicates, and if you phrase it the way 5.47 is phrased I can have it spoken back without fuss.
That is 18.35
